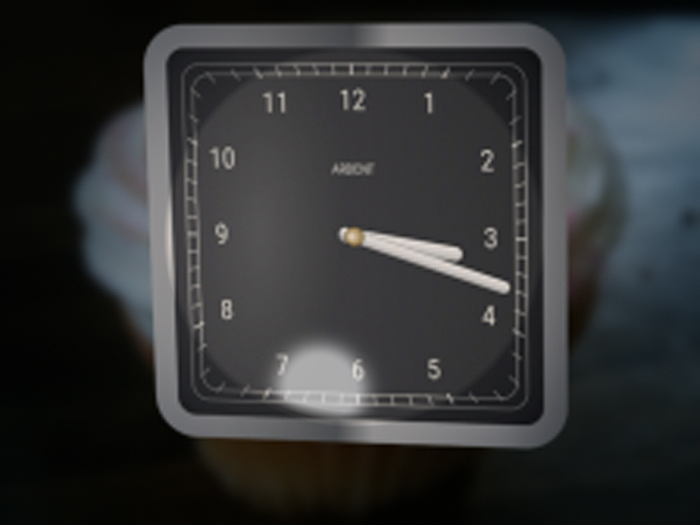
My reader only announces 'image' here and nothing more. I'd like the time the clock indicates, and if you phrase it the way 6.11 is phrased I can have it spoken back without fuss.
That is 3.18
